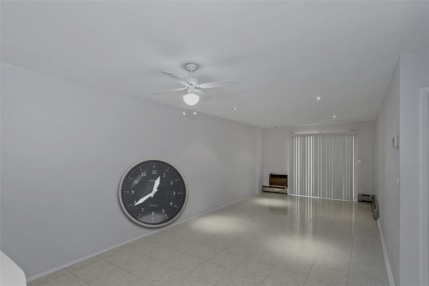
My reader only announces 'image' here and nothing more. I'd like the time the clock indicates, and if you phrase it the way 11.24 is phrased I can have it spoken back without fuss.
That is 12.39
